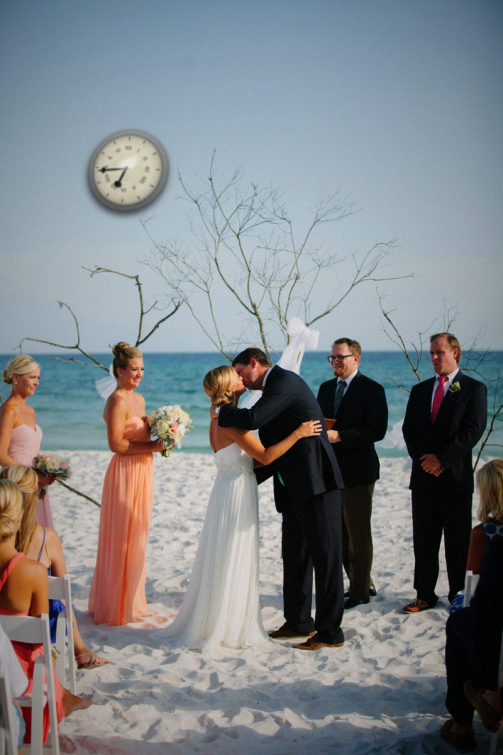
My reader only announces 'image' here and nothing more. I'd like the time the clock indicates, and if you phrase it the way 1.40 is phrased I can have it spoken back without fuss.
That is 6.44
